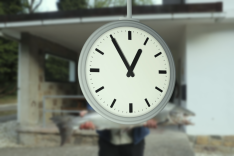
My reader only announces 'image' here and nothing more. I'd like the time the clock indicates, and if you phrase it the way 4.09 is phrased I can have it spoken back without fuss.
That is 12.55
